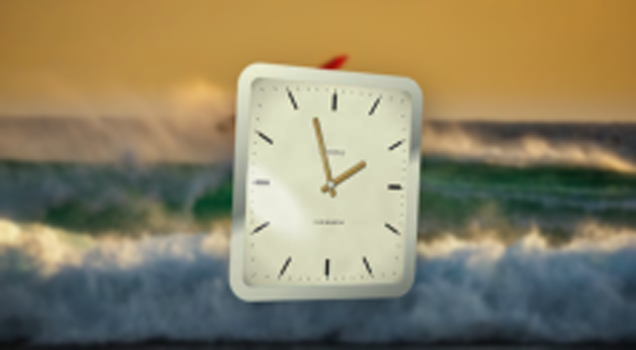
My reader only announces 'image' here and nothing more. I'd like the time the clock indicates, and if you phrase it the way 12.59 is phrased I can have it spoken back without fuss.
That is 1.57
